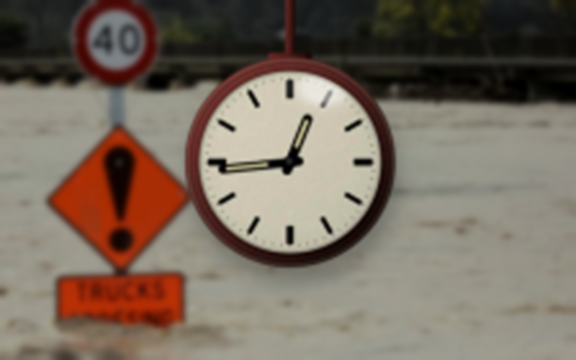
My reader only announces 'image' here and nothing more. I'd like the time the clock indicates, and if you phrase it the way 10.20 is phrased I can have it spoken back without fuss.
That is 12.44
